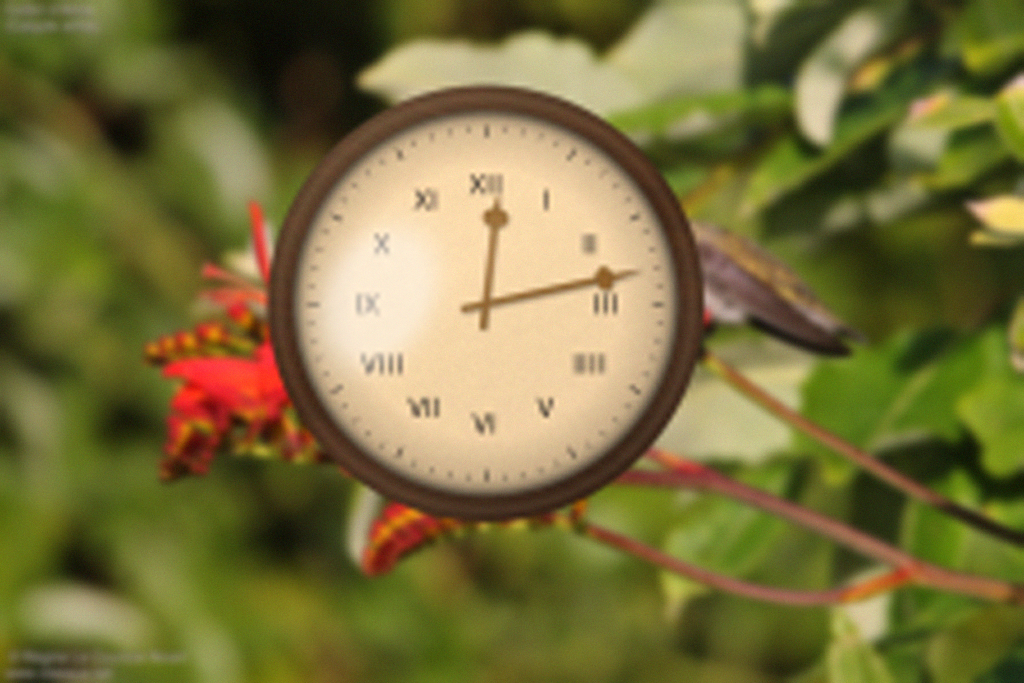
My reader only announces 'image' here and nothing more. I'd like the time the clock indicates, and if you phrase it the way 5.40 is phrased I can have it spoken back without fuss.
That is 12.13
